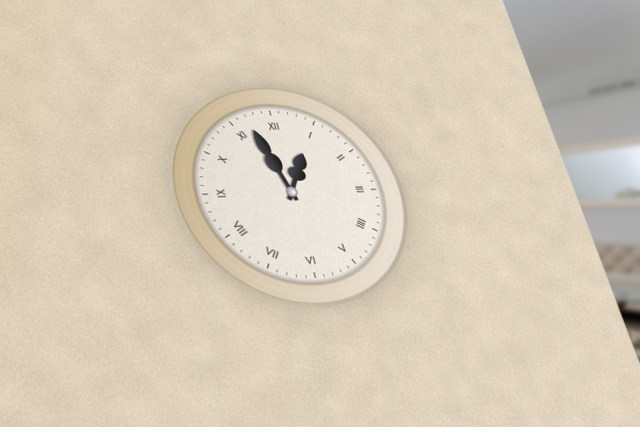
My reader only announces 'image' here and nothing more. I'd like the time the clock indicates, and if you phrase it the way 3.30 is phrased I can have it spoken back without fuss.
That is 12.57
